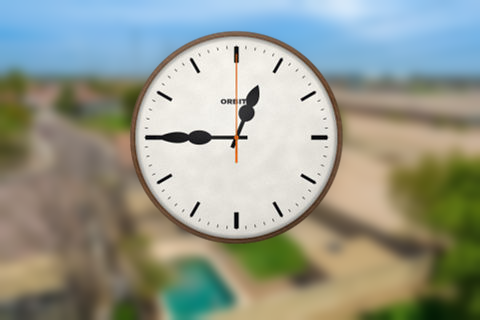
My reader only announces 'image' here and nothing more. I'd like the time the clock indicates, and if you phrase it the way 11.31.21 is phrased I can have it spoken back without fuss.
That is 12.45.00
